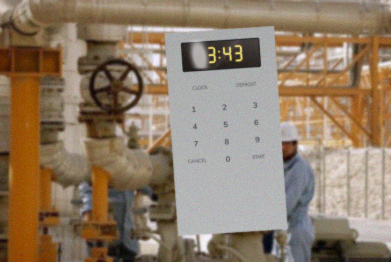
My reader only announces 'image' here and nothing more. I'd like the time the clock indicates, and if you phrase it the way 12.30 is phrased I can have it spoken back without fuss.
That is 3.43
